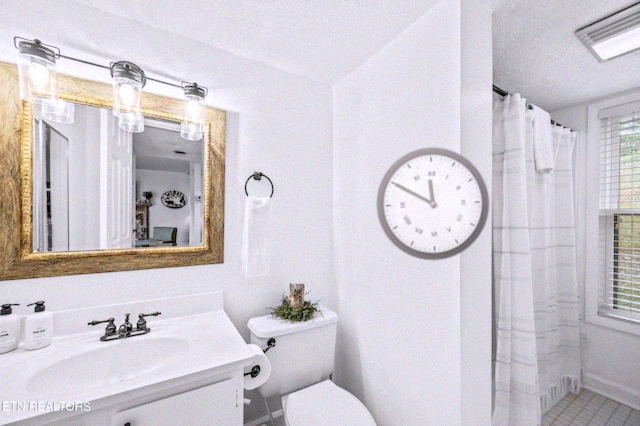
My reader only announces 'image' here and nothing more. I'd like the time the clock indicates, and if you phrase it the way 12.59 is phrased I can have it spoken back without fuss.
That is 11.50
